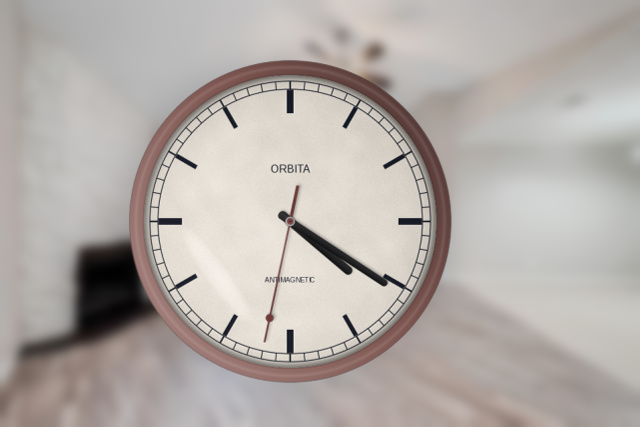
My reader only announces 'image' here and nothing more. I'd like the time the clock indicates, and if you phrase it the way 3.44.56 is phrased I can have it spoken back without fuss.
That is 4.20.32
